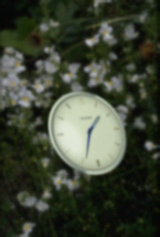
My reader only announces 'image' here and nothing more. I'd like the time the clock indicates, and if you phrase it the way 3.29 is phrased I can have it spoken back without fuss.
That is 1.34
